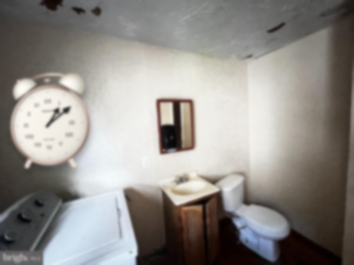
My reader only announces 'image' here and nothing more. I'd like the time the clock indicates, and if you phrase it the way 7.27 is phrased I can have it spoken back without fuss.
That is 1.09
